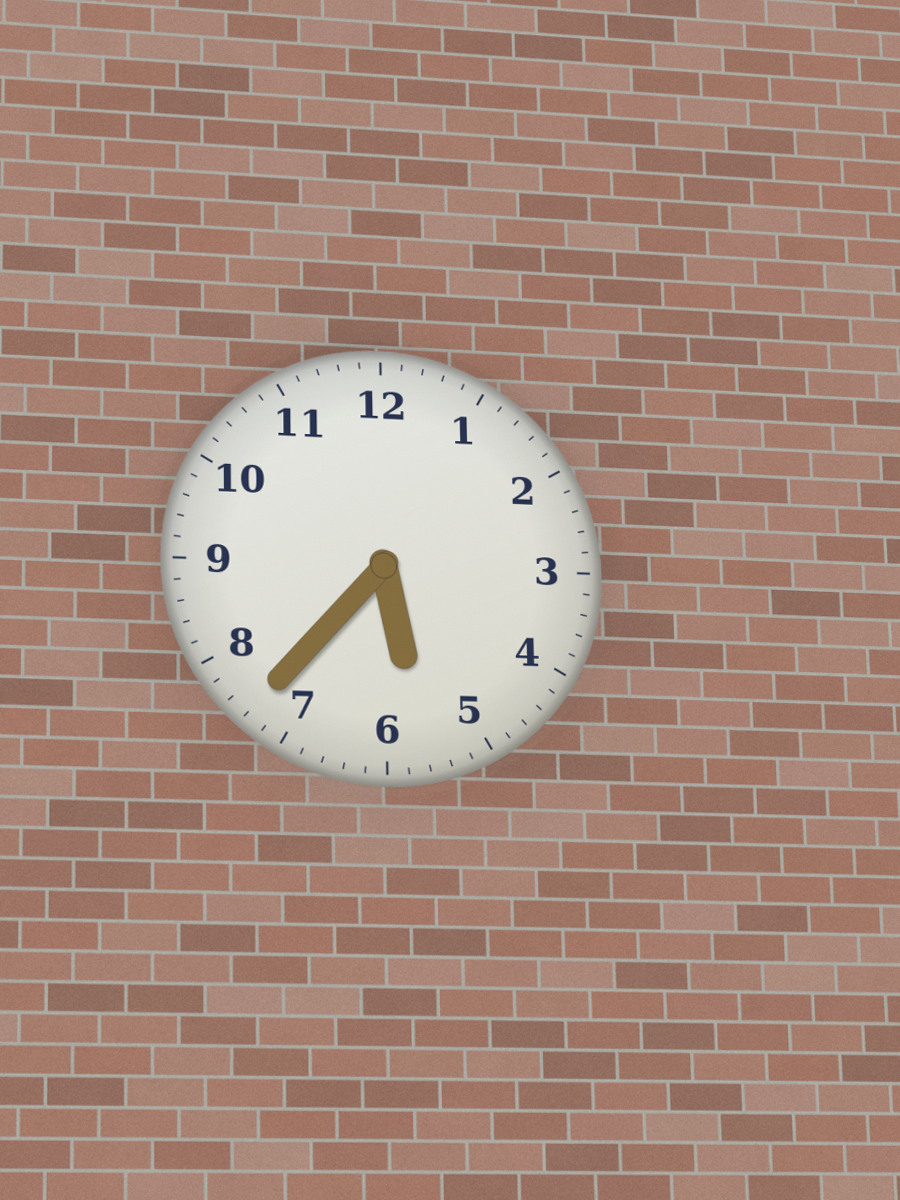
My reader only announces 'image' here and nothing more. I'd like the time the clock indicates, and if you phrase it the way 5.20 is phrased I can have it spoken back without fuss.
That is 5.37
